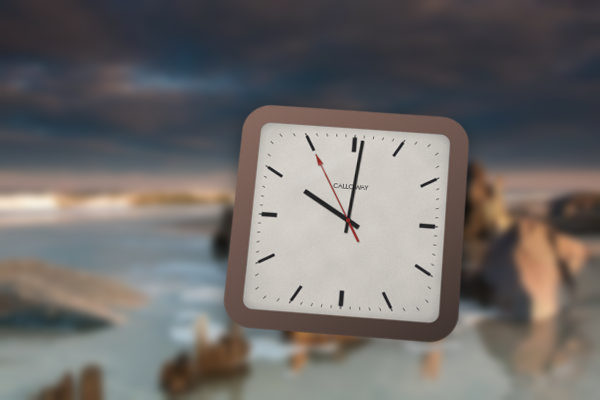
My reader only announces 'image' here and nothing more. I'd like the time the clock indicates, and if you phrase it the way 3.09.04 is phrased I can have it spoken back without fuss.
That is 10.00.55
